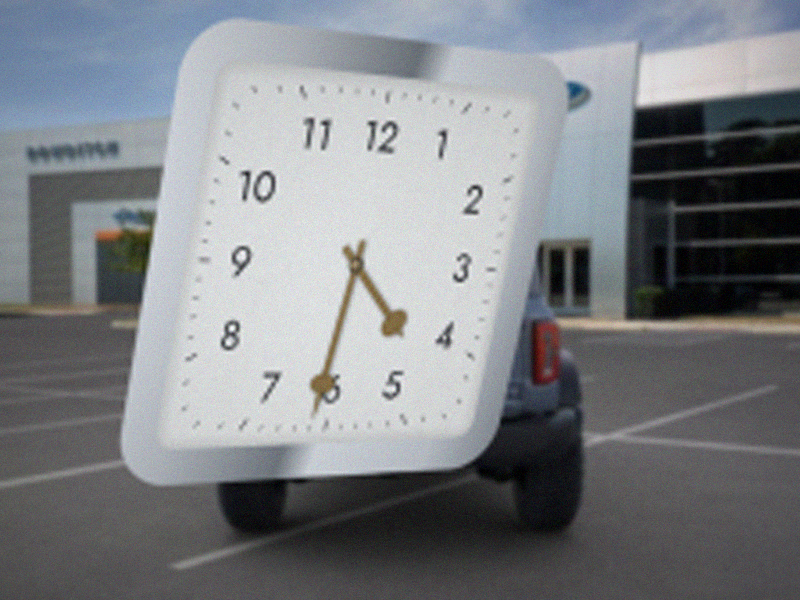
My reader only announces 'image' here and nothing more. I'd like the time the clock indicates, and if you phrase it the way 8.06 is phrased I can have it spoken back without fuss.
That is 4.31
